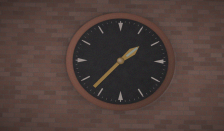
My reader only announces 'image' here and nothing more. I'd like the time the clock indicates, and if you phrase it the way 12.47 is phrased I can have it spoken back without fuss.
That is 1.37
